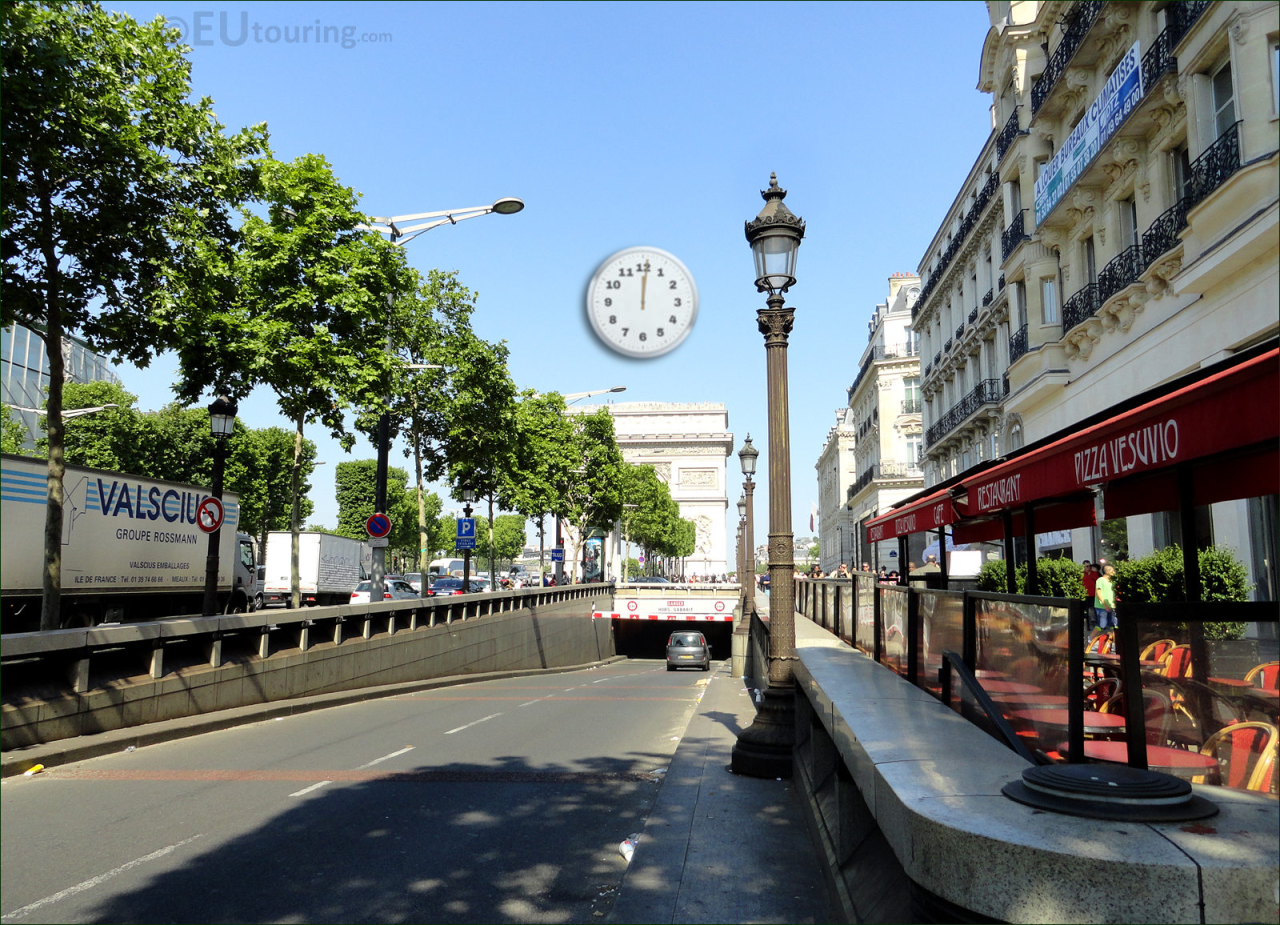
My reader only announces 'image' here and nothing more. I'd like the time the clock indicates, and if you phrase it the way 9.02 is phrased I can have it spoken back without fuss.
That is 12.01
